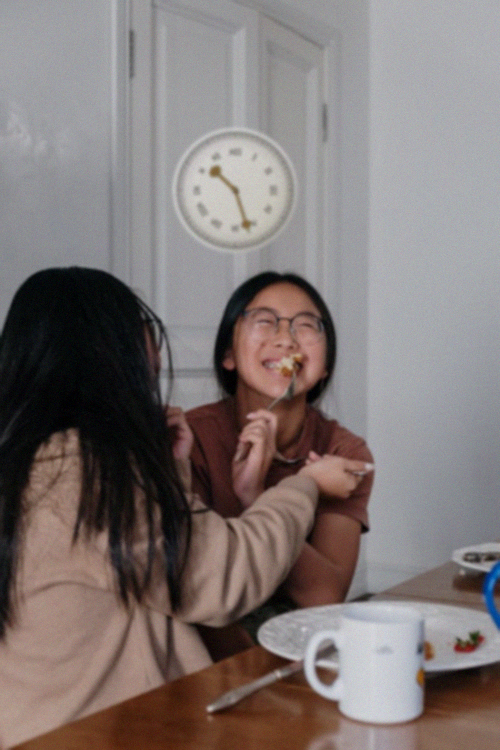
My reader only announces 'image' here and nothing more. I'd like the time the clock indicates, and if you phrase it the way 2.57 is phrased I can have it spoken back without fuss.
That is 10.27
